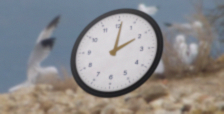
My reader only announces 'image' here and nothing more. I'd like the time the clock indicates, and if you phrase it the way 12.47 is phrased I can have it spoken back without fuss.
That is 2.01
